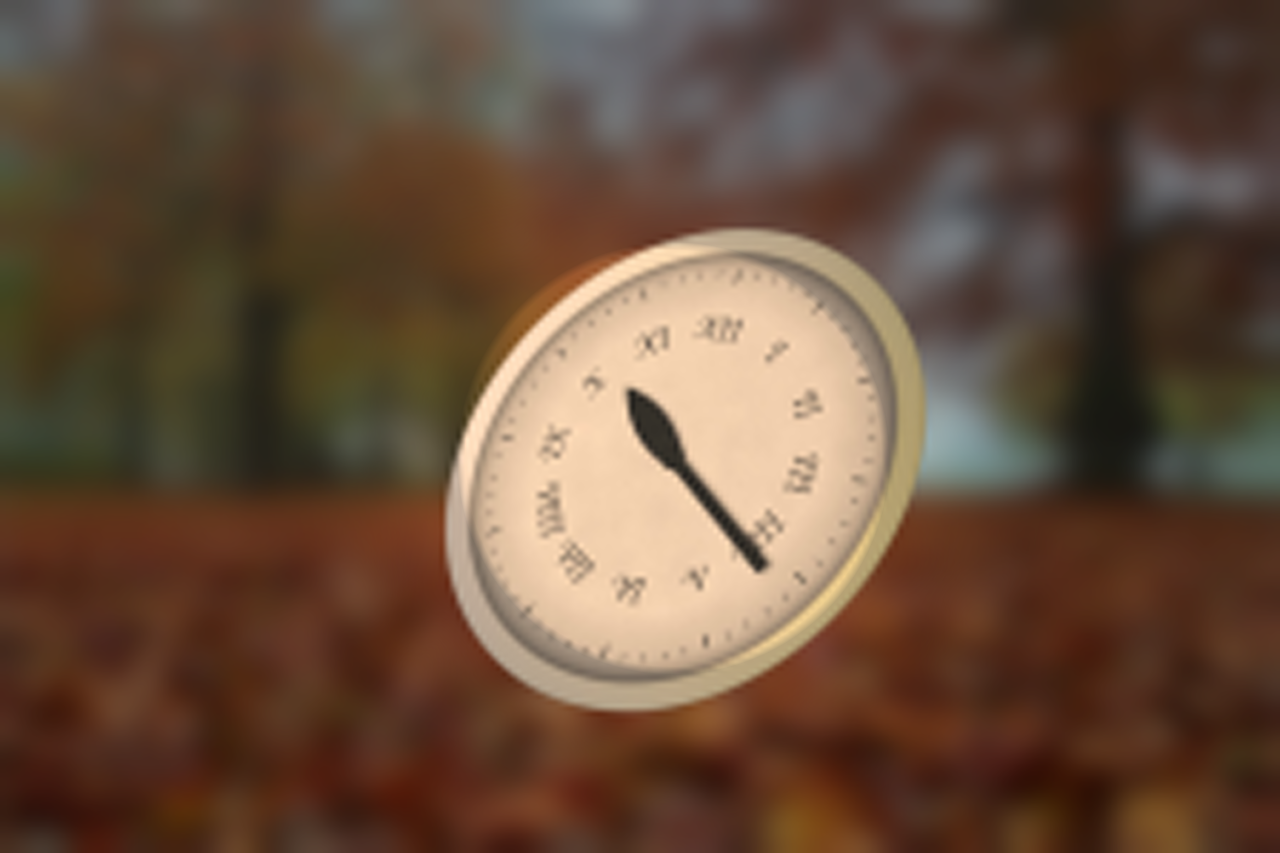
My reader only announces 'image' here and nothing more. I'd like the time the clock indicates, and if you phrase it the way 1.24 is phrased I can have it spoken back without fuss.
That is 10.21
